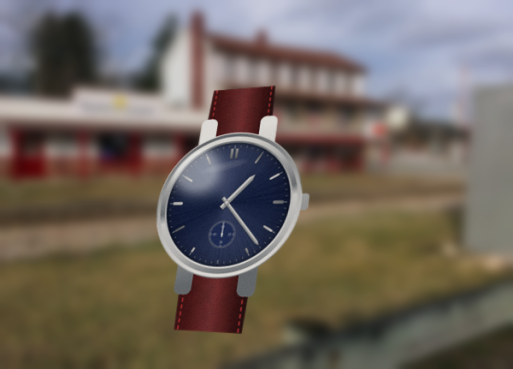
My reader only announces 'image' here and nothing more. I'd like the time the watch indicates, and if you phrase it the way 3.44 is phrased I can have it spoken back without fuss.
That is 1.23
